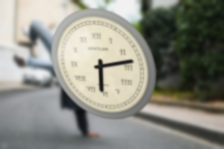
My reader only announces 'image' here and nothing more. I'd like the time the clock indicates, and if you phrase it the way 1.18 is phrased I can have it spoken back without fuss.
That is 6.13
